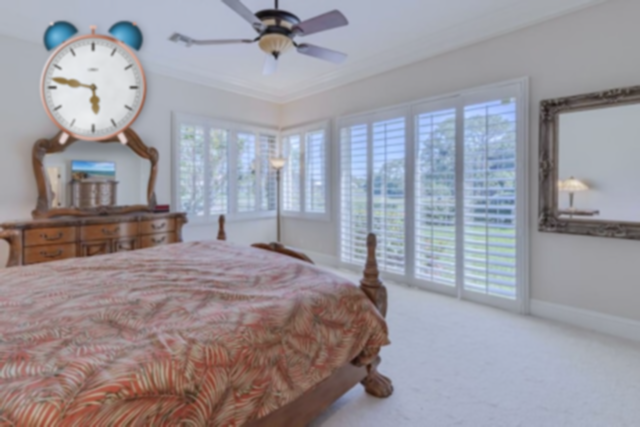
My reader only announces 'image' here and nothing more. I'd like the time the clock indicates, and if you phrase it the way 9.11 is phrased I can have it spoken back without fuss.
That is 5.47
